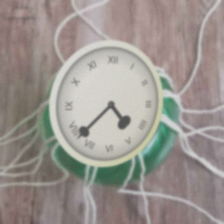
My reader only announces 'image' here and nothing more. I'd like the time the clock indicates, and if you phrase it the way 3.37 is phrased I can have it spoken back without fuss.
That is 4.38
